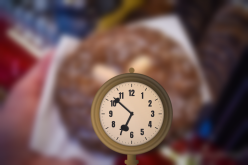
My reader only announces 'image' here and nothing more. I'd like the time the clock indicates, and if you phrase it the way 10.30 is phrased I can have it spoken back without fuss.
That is 6.52
